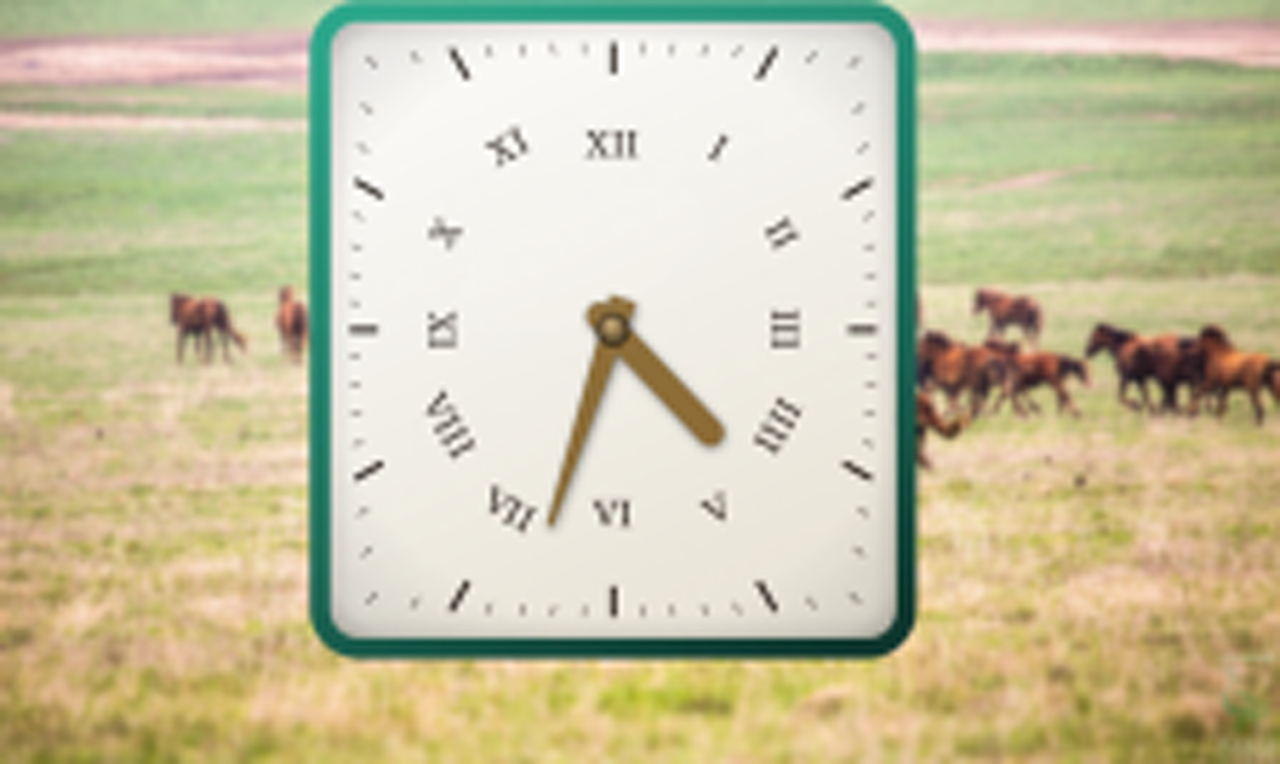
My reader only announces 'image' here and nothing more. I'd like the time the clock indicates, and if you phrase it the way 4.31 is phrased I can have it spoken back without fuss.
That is 4.33
